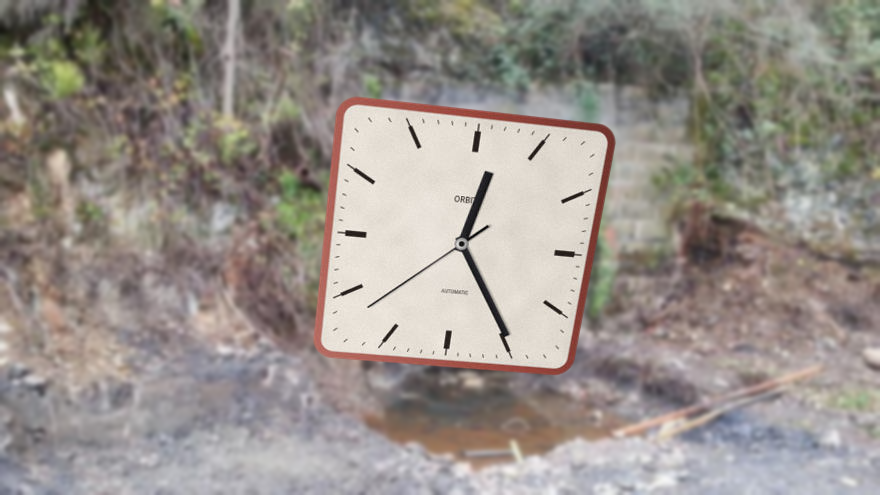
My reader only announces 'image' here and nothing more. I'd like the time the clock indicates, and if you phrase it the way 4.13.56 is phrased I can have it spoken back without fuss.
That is 12.24.38
